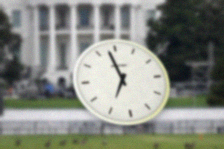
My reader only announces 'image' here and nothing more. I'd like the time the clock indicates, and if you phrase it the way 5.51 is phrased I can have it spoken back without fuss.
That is 6.58
